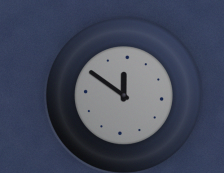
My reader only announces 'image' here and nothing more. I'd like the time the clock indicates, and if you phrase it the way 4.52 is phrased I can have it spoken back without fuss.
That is 11.50
